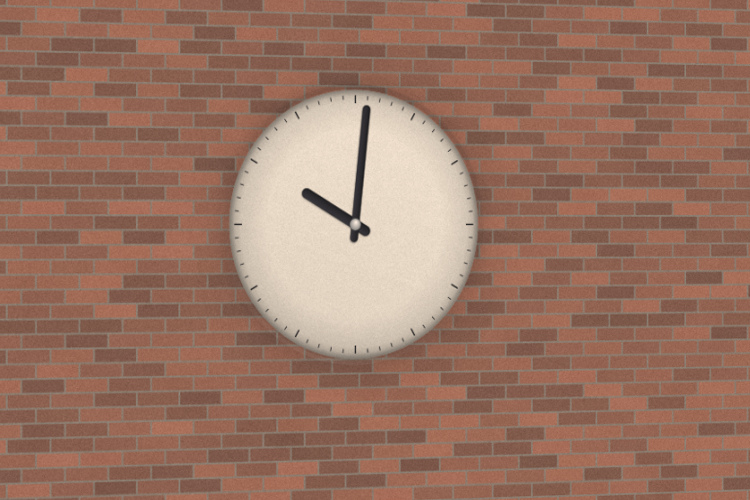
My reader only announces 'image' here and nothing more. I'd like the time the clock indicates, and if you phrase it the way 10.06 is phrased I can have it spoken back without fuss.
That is 10.01
